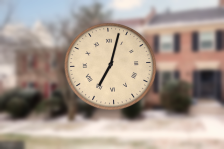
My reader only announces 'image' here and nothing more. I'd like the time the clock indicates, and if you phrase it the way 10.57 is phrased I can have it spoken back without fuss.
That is 7.03
